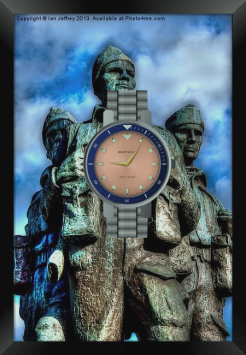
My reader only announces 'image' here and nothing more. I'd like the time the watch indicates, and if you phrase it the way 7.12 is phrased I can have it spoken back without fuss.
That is 9.06
